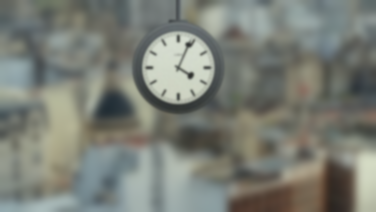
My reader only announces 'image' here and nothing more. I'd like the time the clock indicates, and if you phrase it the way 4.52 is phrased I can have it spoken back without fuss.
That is 4.04
